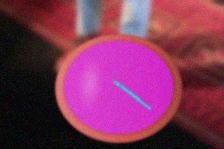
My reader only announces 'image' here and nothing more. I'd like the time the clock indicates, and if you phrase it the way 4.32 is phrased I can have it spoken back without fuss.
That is 4.22
